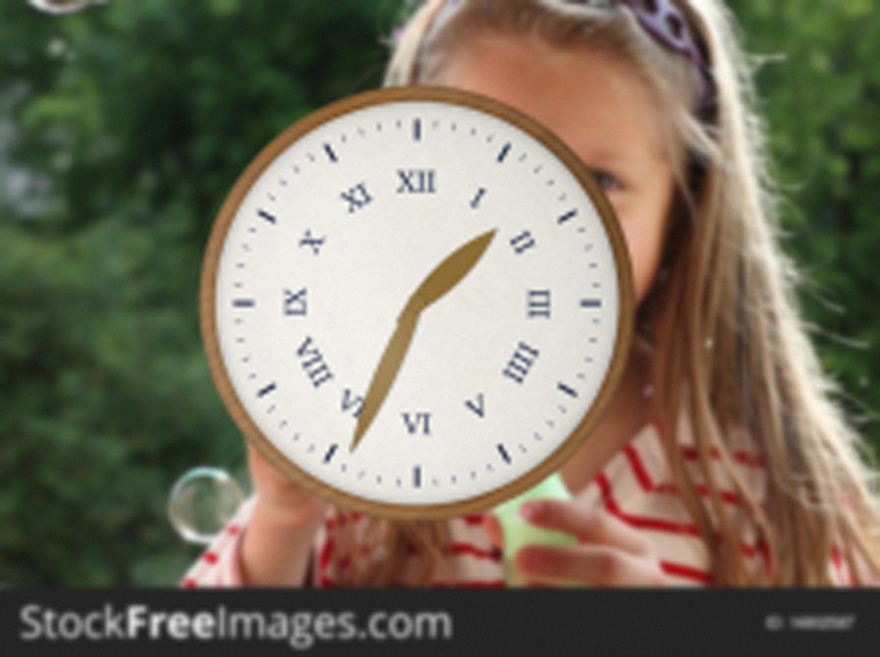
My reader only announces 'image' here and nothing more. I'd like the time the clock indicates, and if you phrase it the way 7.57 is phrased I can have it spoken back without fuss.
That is 1.34
